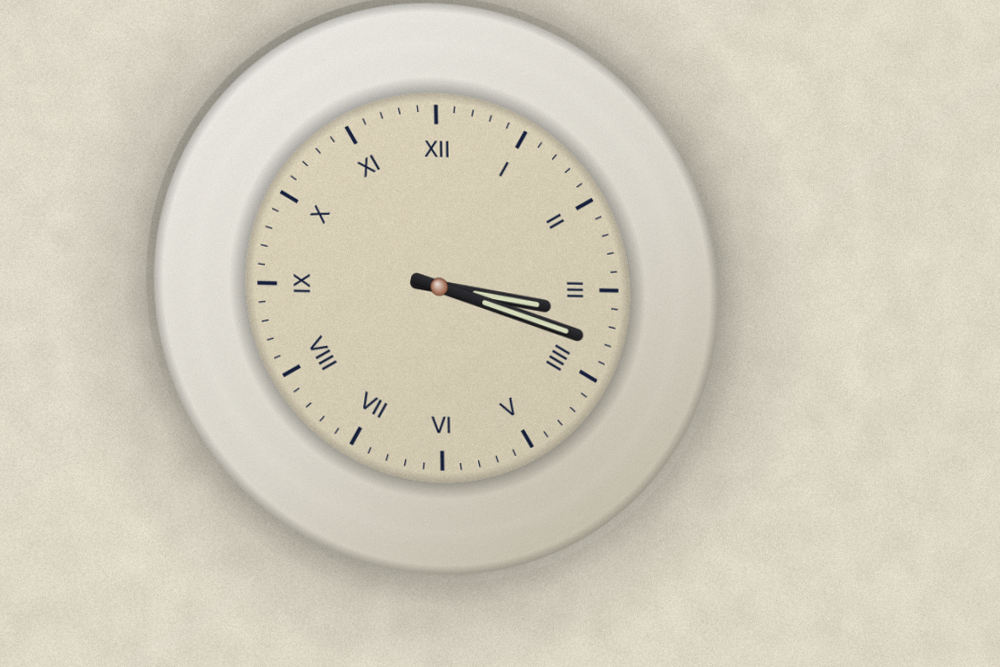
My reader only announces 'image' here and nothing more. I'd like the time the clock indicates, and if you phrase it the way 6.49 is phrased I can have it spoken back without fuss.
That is 3.18
